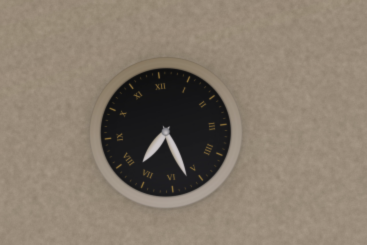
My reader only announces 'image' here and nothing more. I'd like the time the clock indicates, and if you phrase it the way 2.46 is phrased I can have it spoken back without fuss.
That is 7.27
